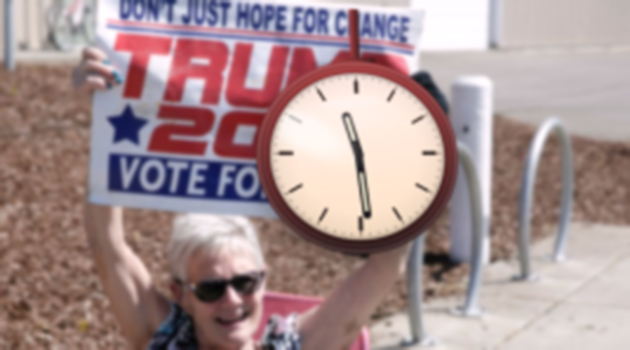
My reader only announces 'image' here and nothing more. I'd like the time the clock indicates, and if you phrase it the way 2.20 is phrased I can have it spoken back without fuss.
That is 11.29
